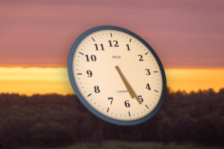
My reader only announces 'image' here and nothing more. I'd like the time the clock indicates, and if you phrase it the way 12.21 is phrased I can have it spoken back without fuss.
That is 5.26
